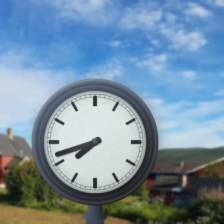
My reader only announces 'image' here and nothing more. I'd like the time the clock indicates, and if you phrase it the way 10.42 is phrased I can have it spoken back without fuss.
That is 7.42
